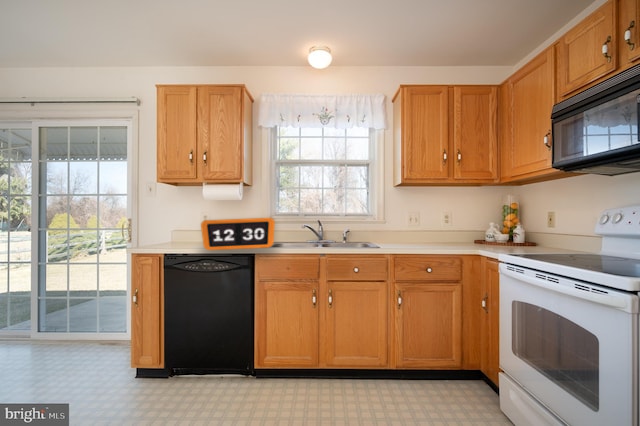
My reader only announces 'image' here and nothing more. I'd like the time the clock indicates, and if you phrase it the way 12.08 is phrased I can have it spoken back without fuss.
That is 12.30
